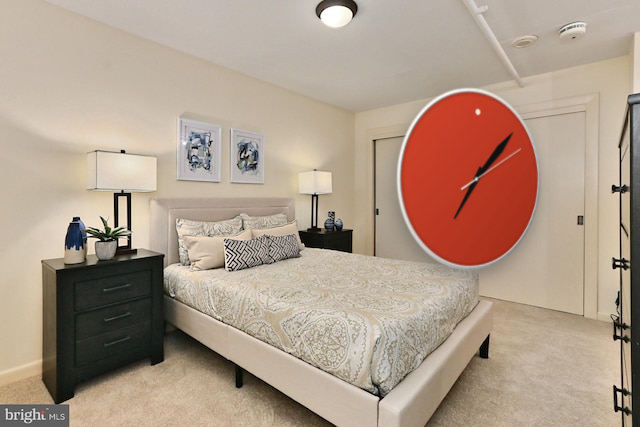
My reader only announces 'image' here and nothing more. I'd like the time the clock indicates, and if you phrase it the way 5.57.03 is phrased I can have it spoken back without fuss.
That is 7.07.10
